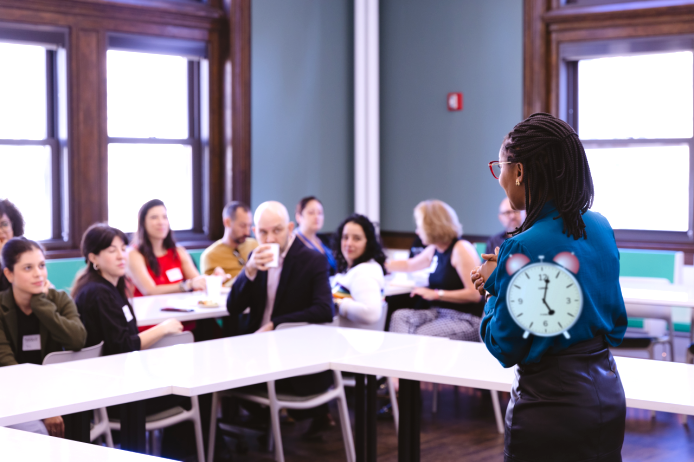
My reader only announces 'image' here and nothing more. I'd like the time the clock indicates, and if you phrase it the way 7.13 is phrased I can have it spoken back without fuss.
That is 5.02
